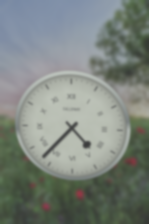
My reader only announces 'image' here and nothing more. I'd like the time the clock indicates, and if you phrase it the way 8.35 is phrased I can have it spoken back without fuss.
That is 4.37
